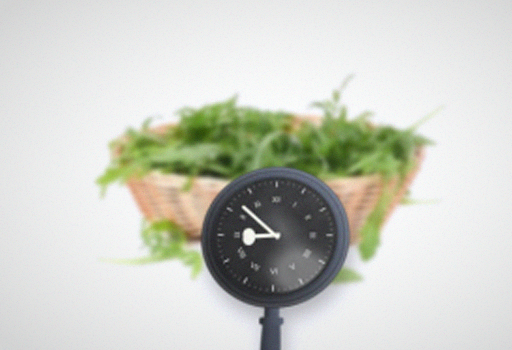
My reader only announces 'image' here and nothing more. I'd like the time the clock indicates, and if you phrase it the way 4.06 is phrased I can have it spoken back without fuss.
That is 8.52
